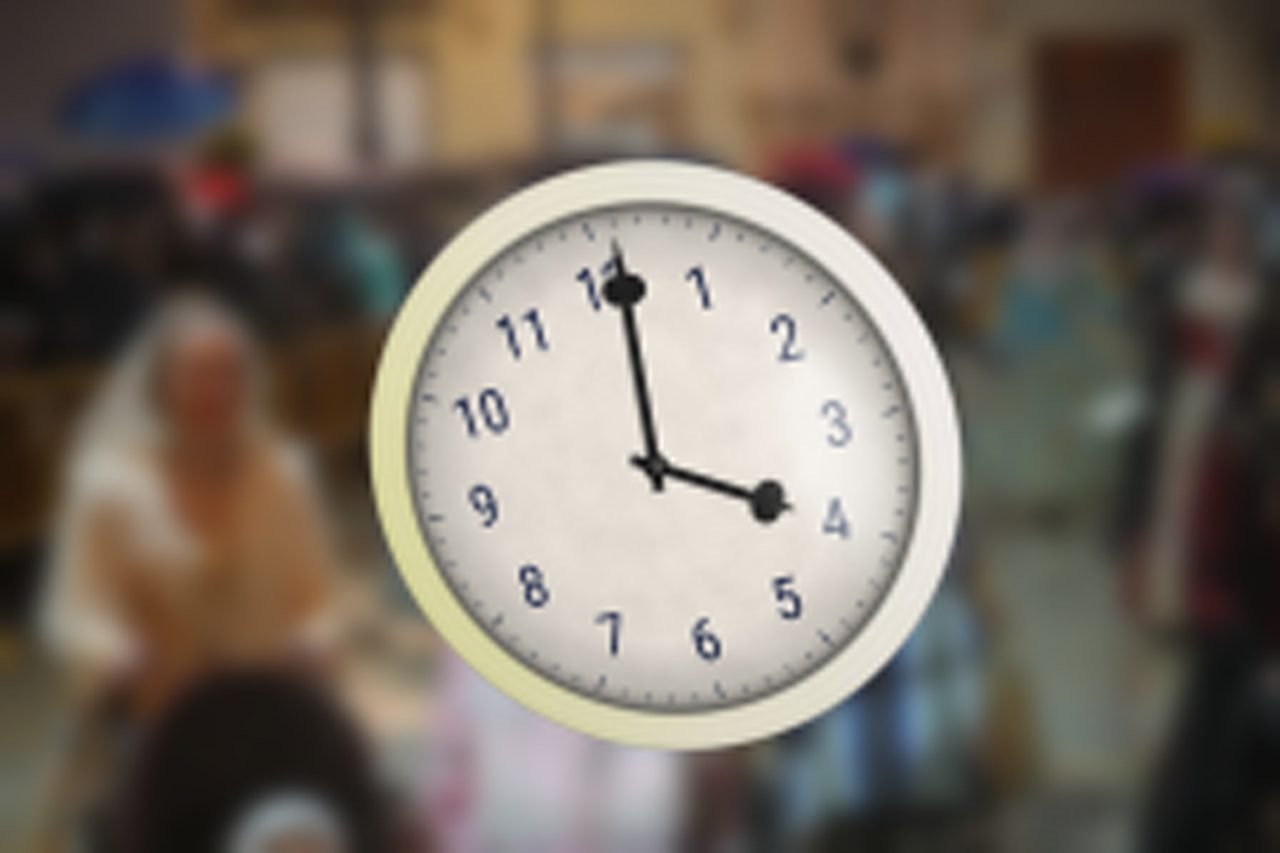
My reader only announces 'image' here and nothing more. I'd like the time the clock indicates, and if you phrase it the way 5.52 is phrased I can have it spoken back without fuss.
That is 4.01
